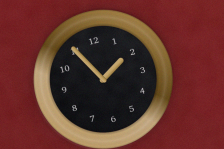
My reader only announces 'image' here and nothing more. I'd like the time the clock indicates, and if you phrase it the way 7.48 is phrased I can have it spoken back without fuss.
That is 1.55
